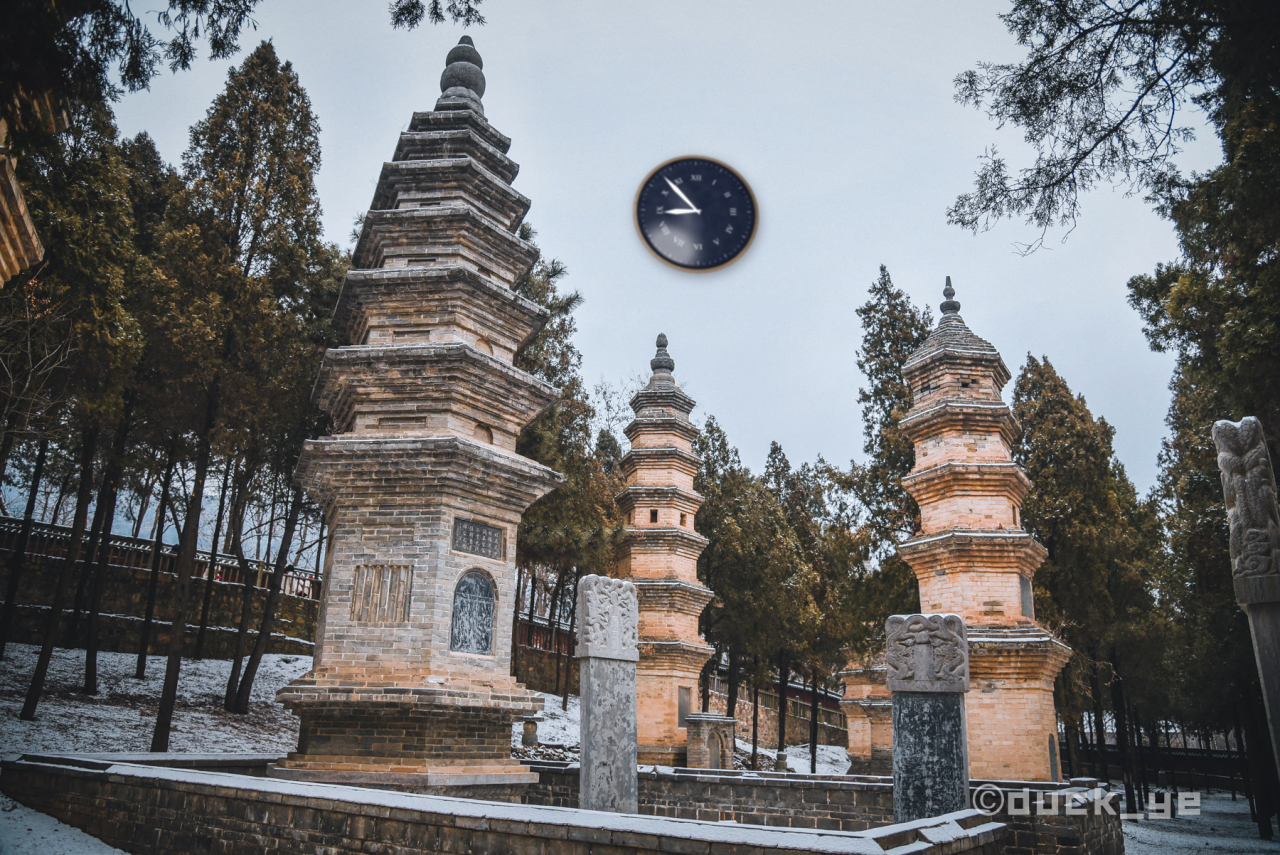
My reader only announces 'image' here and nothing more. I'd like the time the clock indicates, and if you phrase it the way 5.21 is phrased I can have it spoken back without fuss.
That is 8.53
